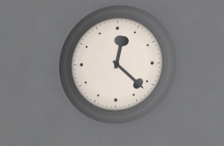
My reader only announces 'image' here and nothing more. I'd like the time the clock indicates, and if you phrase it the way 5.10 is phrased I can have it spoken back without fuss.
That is 12.22
